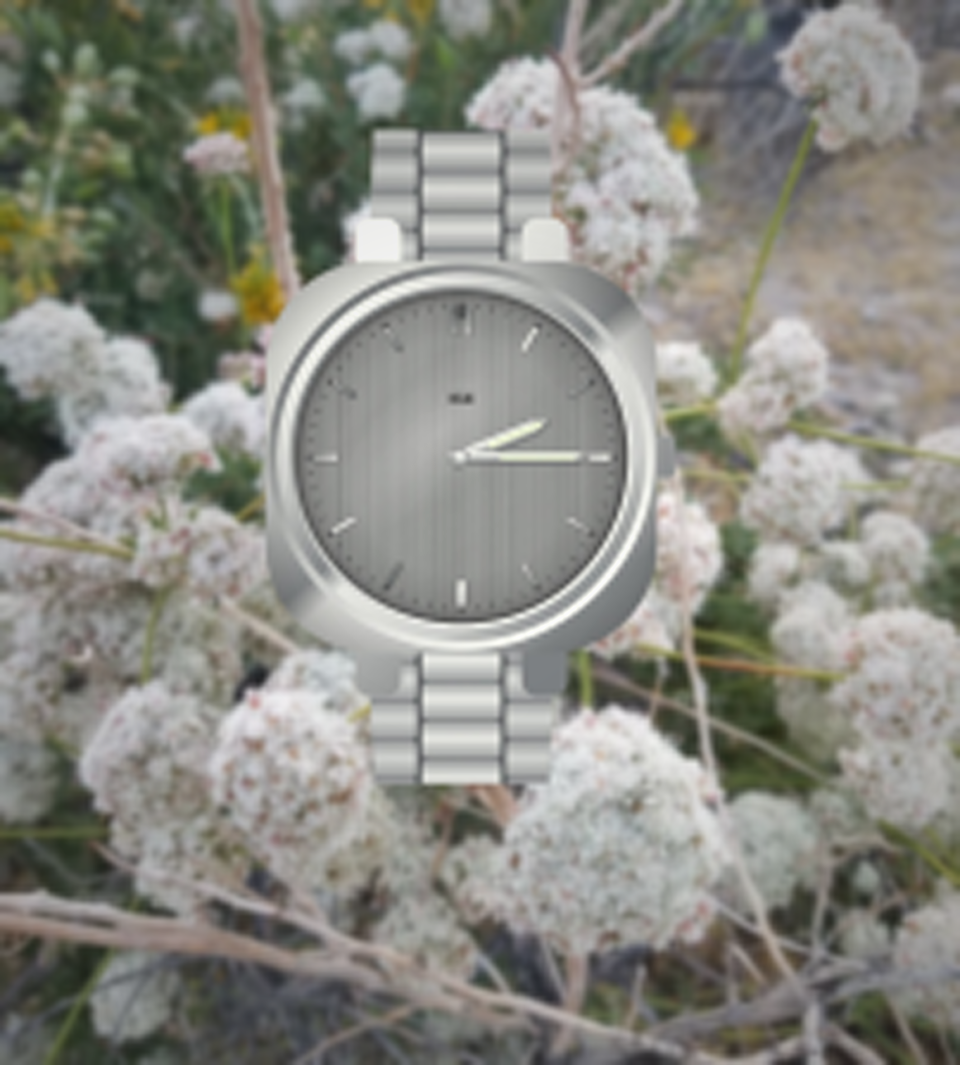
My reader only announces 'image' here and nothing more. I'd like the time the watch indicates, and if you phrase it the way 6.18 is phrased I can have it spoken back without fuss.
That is 2.15
